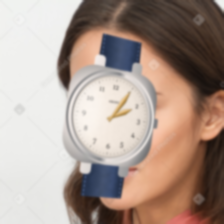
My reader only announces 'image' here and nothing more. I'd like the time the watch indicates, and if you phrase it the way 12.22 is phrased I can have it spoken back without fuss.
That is 2.05
